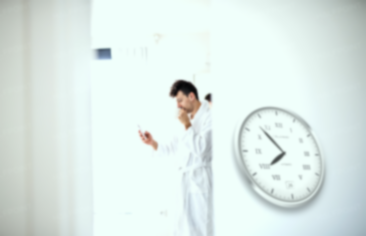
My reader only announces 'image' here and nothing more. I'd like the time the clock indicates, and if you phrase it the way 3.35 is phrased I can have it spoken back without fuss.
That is 7.53
